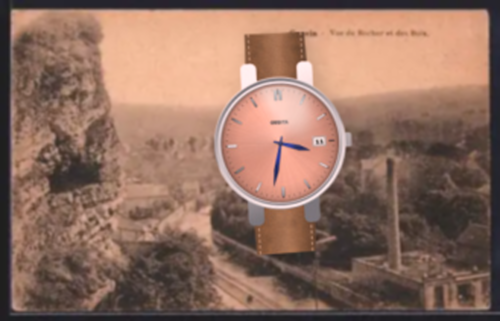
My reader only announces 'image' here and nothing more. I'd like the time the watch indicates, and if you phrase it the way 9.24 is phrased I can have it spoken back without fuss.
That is 3.32
